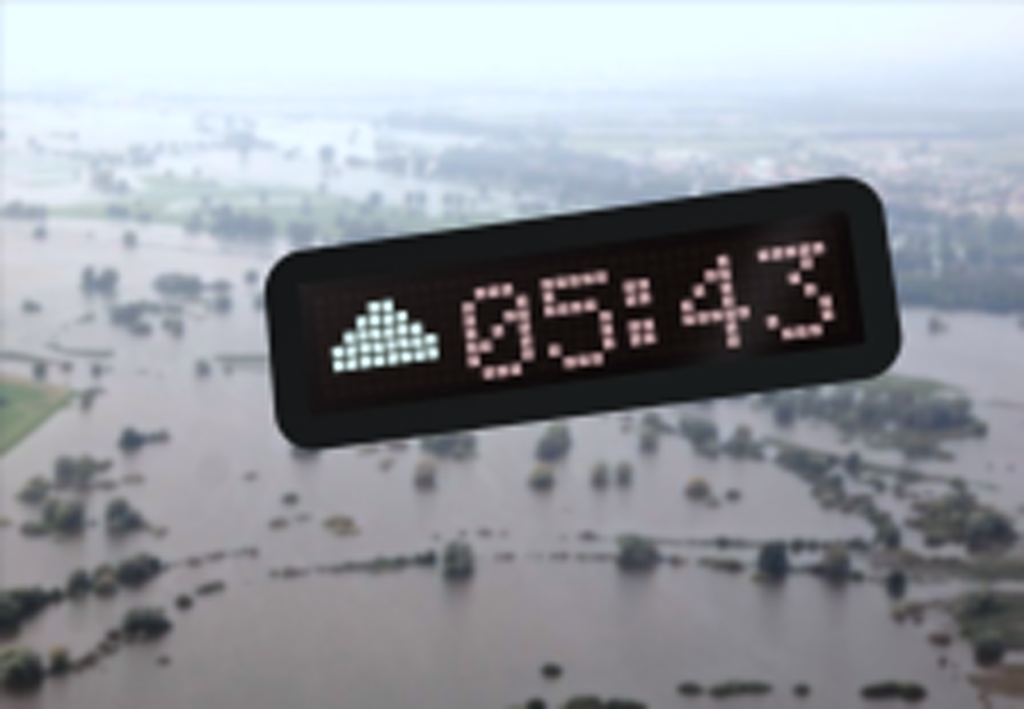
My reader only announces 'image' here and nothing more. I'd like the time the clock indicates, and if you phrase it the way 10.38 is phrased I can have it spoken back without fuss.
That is 5.43
